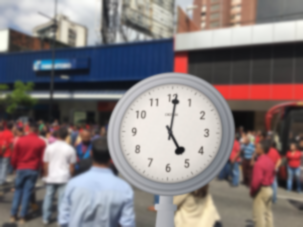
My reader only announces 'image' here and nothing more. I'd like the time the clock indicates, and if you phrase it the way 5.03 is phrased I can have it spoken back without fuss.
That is 5.01
